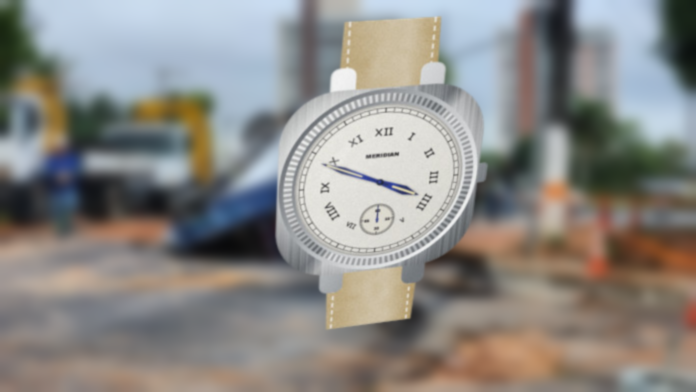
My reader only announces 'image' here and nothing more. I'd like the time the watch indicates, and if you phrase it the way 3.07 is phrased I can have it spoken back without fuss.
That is 3.49
